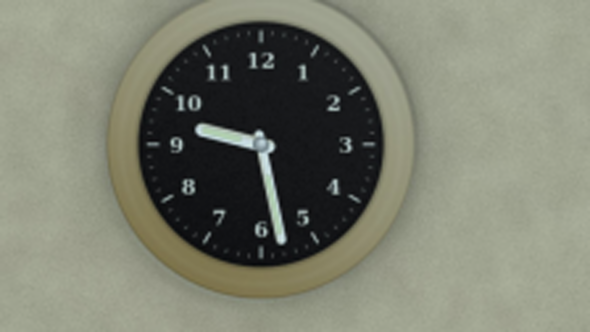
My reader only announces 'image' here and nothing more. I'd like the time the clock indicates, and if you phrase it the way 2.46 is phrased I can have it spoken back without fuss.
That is 9.28
